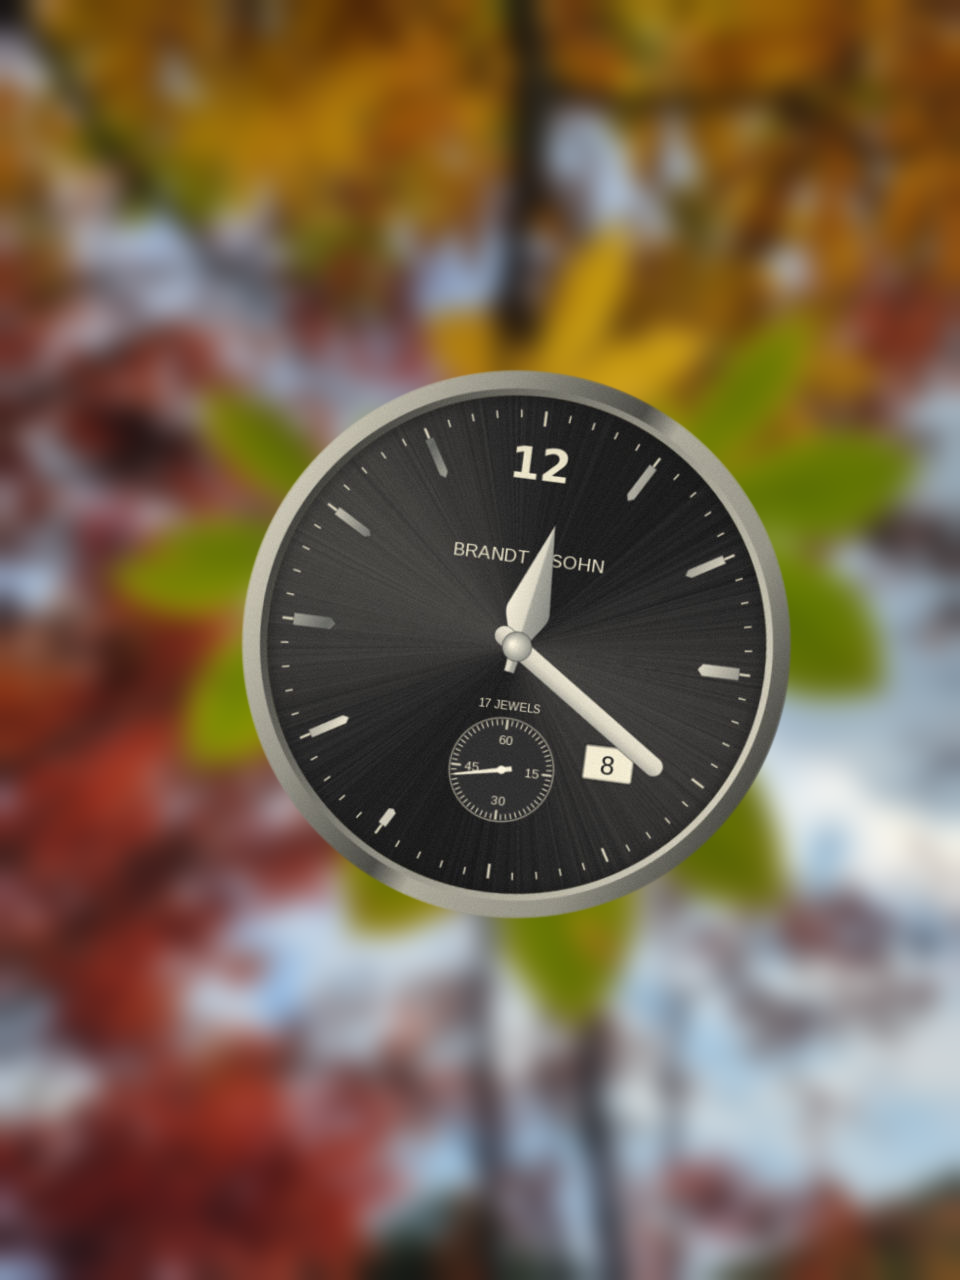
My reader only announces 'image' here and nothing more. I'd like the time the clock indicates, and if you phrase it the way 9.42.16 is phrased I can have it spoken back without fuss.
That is 12.20.43
